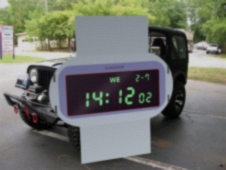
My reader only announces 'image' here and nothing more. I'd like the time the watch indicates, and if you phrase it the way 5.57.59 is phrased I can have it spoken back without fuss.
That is 14.12.02
